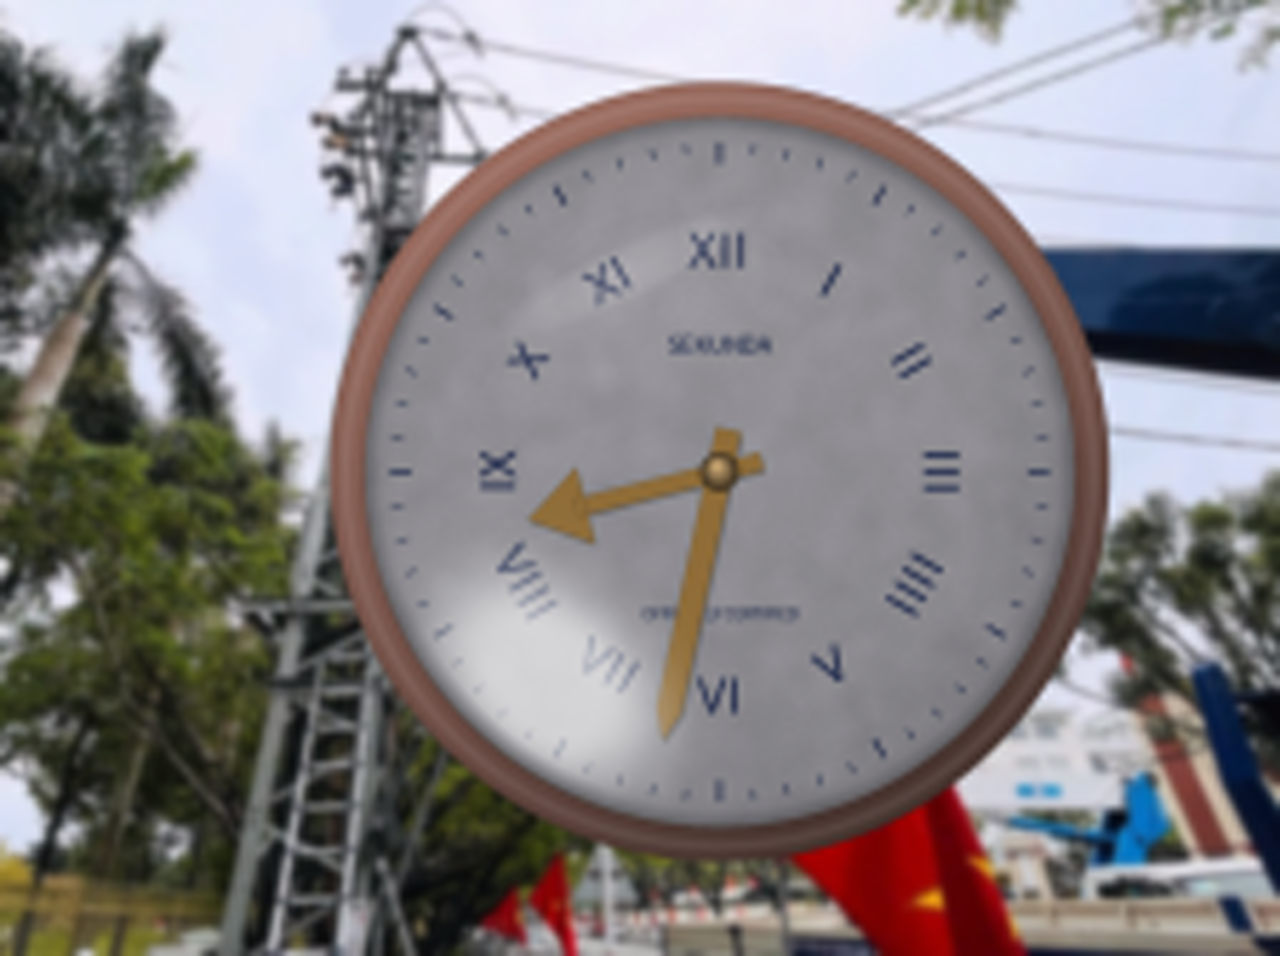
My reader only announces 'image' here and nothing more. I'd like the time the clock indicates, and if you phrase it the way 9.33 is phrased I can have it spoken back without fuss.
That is 8.32
